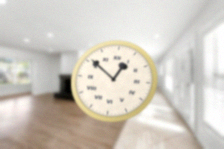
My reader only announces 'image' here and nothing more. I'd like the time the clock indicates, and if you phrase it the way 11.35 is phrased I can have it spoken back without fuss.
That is 12.51
